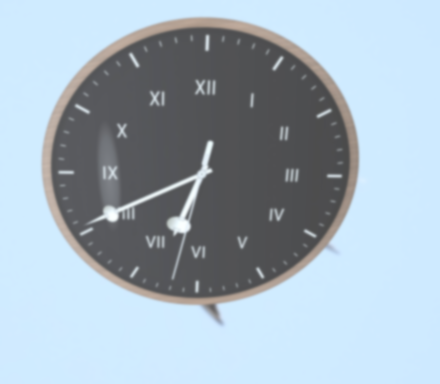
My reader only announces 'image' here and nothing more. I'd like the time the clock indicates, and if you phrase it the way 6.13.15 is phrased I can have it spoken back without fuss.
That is 6.40.32
